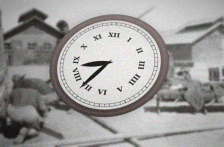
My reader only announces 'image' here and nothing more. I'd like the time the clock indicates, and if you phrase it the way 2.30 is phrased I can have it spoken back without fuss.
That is 8.36
